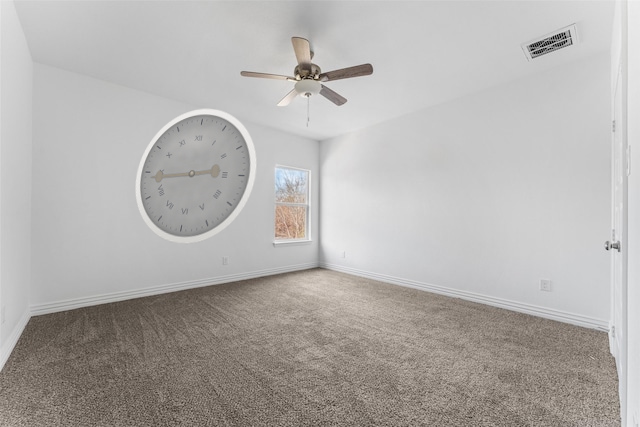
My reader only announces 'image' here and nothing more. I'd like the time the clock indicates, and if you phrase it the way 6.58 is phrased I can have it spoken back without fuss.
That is 2.44
